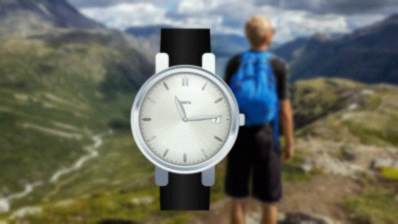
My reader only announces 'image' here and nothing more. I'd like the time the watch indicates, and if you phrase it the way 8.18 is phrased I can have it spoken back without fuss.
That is 11.14
